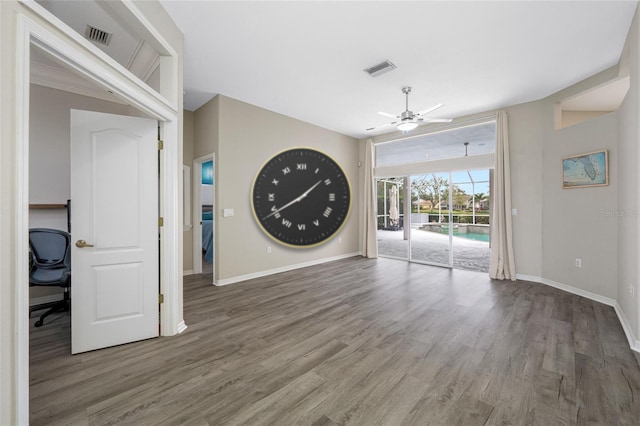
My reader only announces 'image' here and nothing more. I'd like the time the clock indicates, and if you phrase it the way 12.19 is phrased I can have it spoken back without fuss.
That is 1.40
